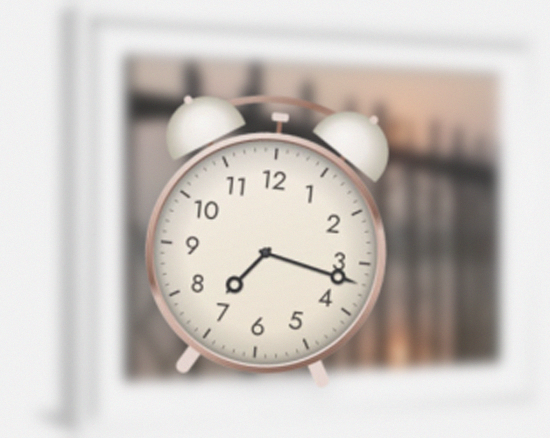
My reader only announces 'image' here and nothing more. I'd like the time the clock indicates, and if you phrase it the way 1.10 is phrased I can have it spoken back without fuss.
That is 7.17
